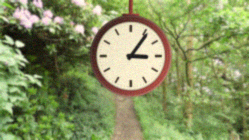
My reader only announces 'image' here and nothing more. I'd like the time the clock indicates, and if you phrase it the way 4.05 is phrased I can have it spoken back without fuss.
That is 3.06
